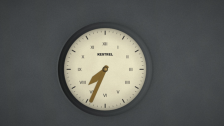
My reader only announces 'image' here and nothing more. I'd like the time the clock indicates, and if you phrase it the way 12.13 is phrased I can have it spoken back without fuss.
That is 7.34
